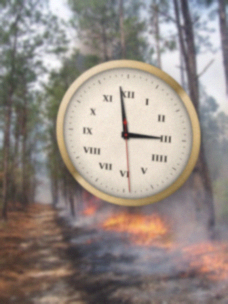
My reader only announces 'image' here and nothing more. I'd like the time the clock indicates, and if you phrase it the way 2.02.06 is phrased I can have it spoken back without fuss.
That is 2.58.29
